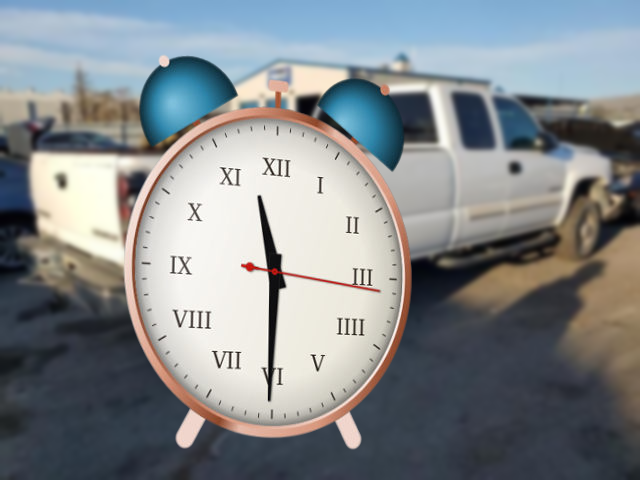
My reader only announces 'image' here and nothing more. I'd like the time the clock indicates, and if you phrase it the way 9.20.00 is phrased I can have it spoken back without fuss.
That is 11.30.16
